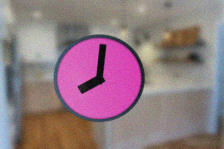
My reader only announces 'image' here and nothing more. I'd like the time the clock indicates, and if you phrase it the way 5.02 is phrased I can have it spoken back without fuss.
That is 8.01
